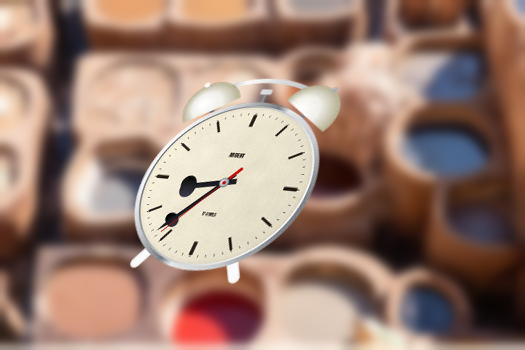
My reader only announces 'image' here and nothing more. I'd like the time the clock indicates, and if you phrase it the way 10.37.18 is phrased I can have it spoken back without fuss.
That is 8.36.36
